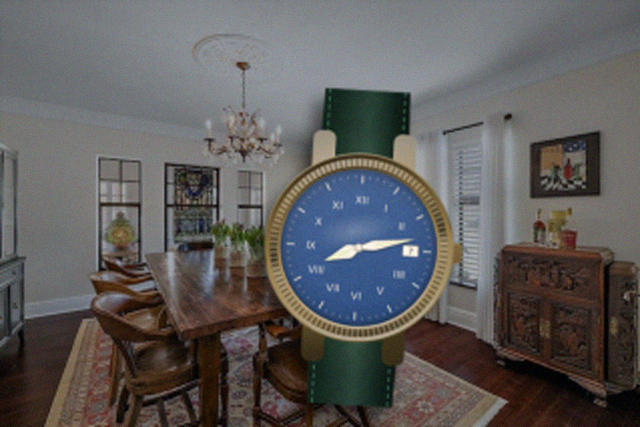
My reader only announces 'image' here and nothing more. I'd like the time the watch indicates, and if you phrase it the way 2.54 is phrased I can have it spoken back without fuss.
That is 8.13
